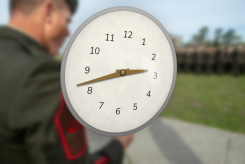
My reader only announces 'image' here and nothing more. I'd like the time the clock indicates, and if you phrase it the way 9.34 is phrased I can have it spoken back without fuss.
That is 2.42
